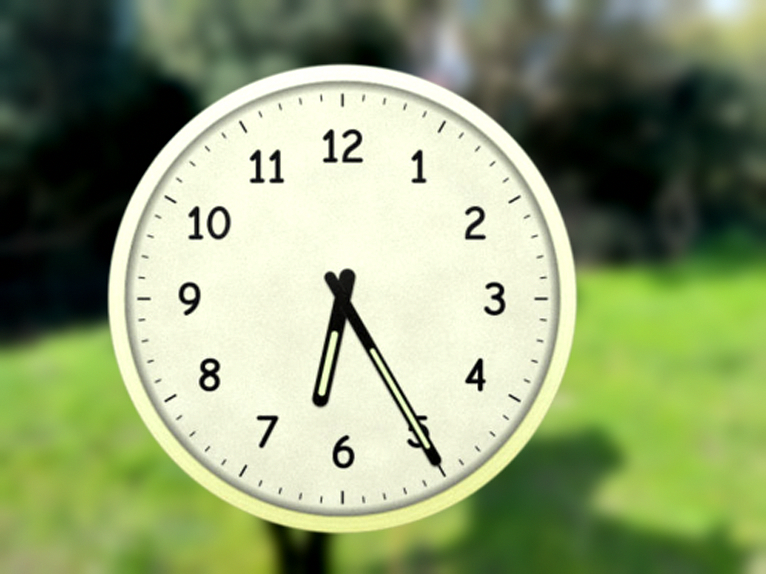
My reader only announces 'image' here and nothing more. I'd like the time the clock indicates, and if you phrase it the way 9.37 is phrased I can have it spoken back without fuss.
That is 6.25
